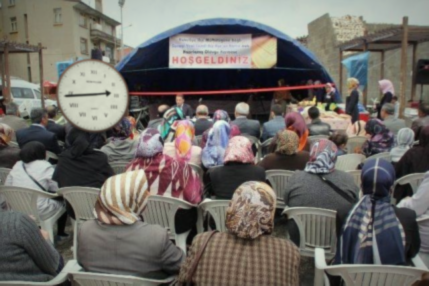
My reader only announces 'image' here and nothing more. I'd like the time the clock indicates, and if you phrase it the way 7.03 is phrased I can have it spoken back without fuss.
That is 2.44
